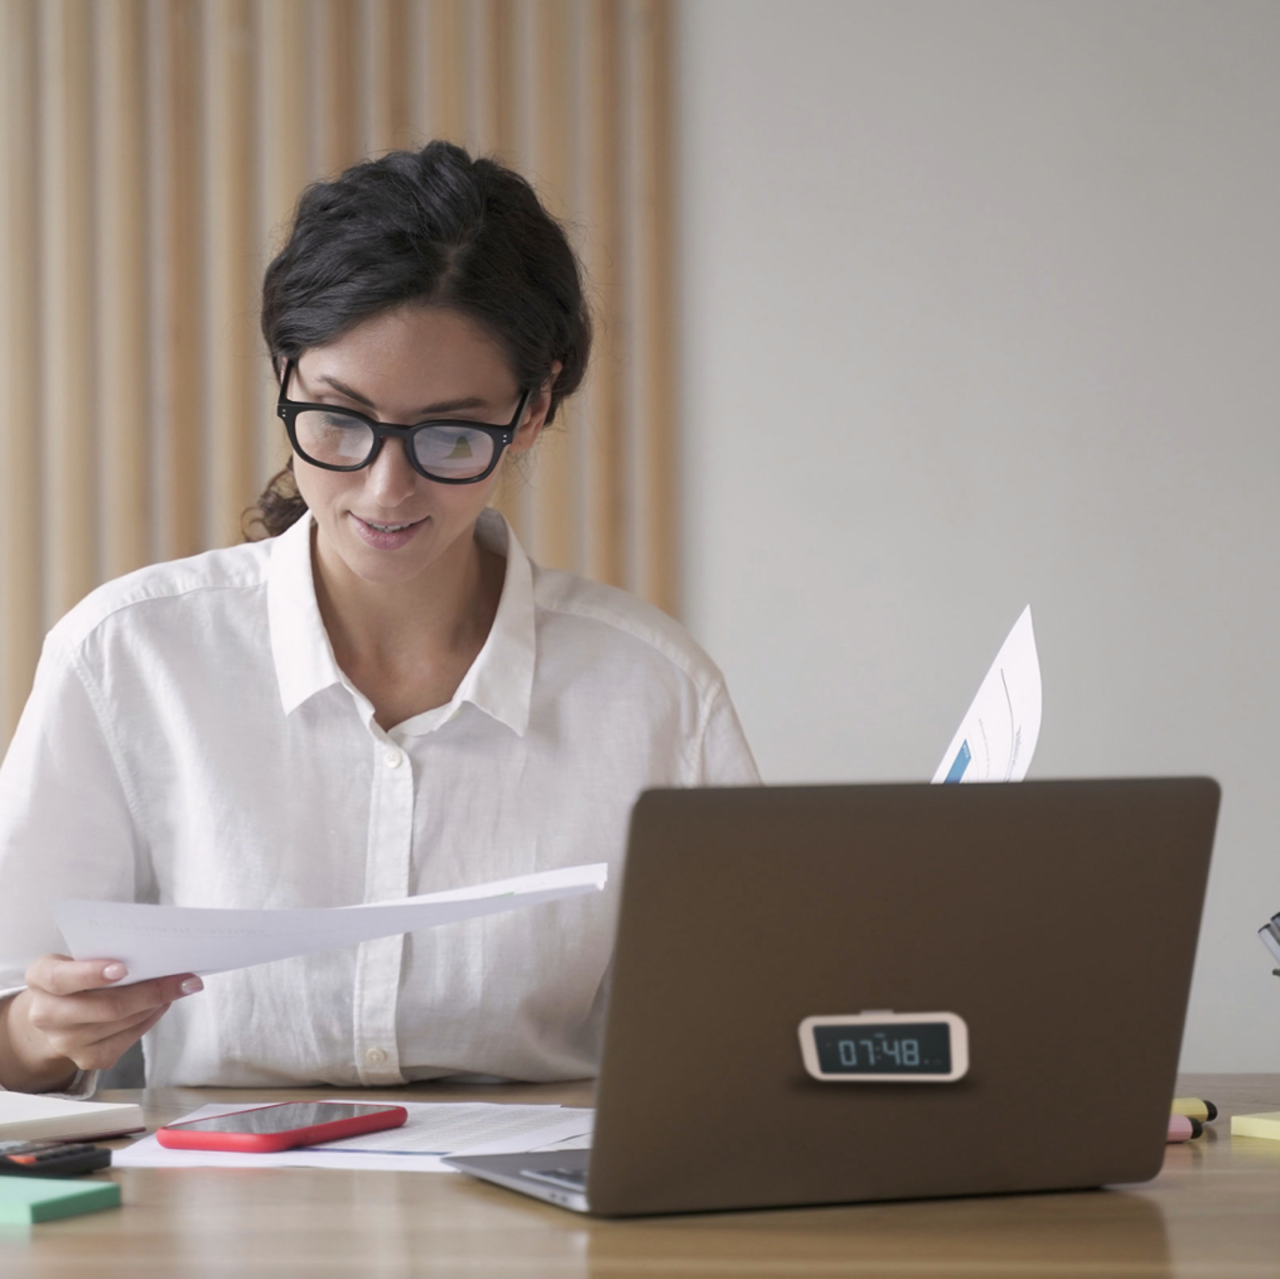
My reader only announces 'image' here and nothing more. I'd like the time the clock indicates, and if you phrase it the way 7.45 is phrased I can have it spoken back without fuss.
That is 7.48
